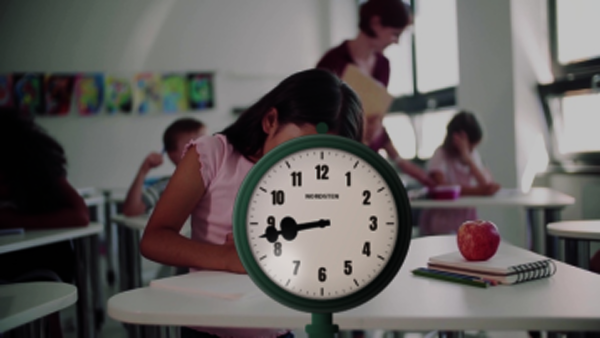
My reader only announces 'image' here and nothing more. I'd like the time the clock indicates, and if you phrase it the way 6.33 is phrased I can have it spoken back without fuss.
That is 8.43
